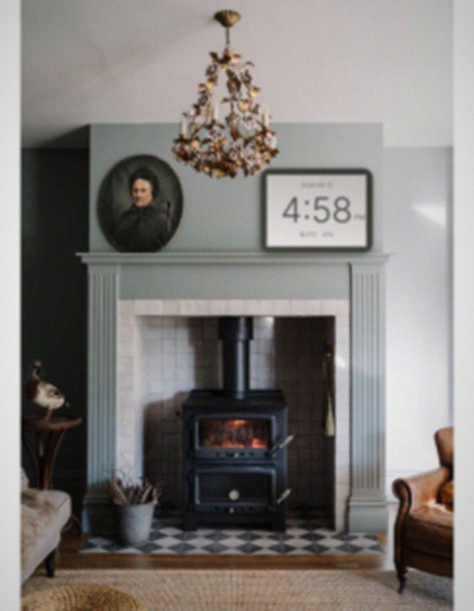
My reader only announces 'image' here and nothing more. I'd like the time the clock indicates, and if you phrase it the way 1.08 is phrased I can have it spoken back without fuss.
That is 4.58
